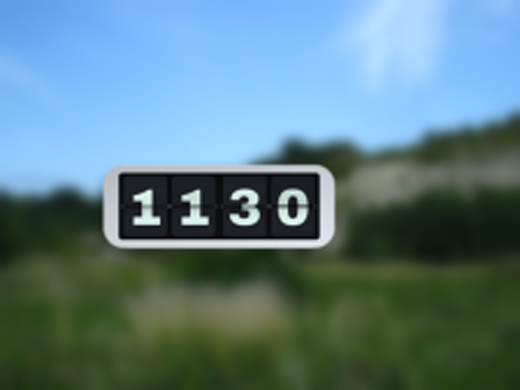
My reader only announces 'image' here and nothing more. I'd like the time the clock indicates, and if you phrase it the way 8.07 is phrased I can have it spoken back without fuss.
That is 11.30
